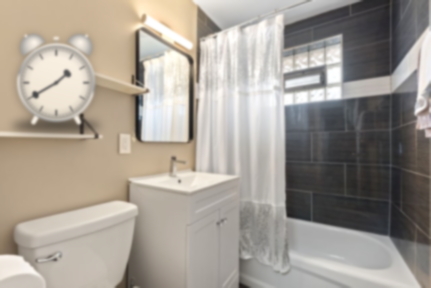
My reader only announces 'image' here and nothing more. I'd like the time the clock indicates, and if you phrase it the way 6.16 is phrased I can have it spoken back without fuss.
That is 1.40
